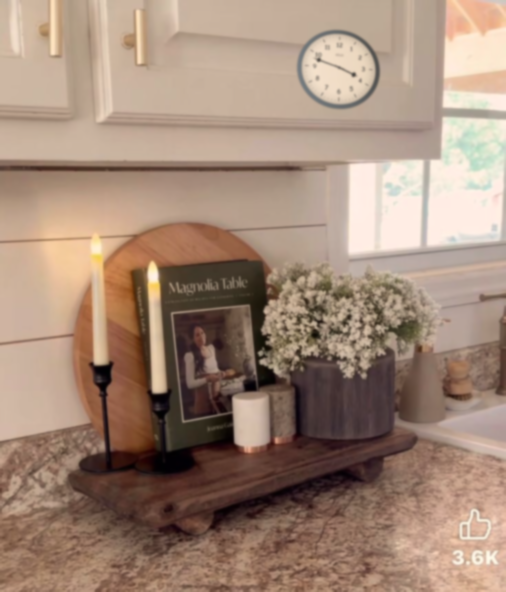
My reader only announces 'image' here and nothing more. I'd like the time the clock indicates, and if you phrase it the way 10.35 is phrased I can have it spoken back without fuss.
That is 3.48
